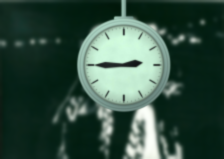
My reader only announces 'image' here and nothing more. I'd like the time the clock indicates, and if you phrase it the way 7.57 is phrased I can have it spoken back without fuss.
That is 2.45
